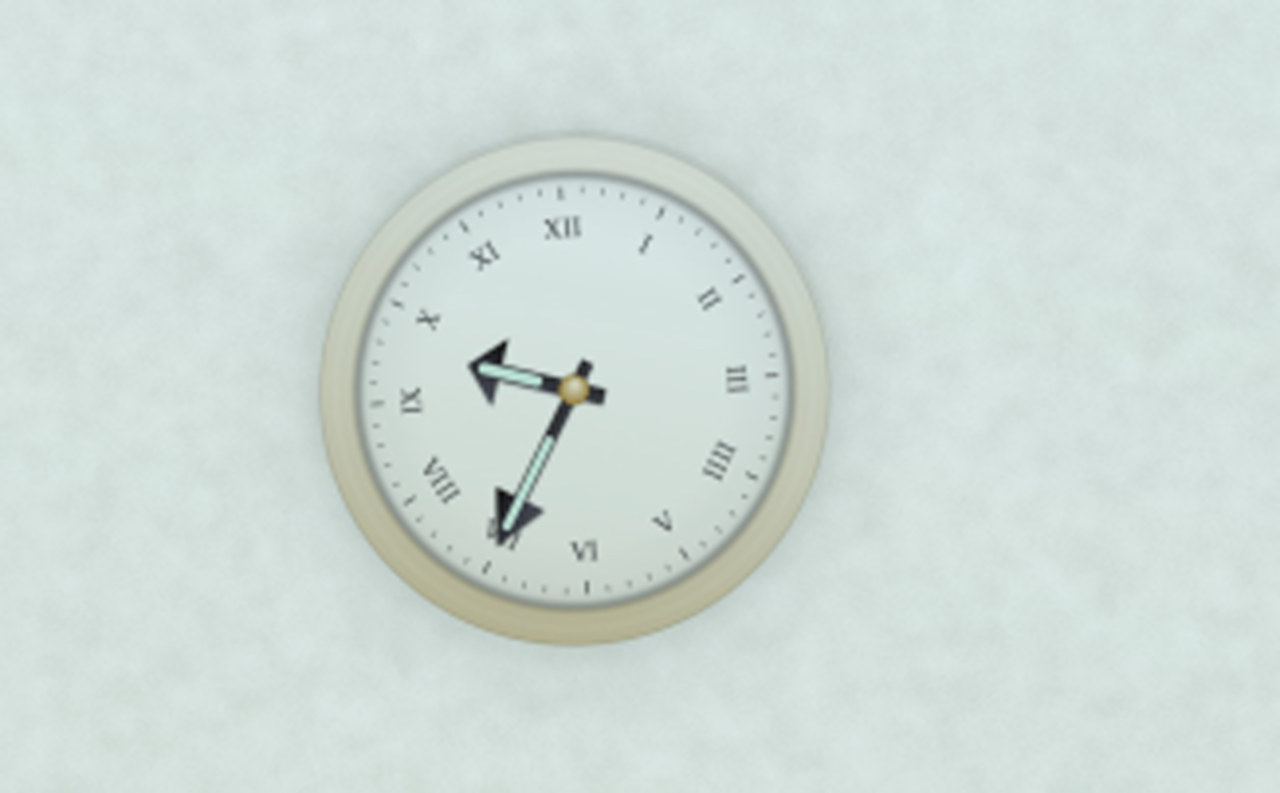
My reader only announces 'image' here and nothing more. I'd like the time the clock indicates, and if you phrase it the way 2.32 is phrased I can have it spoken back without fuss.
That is 9.35
